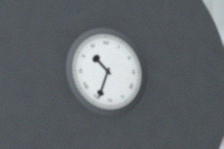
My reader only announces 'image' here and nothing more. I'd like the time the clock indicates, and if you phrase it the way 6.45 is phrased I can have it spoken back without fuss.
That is 10.34
